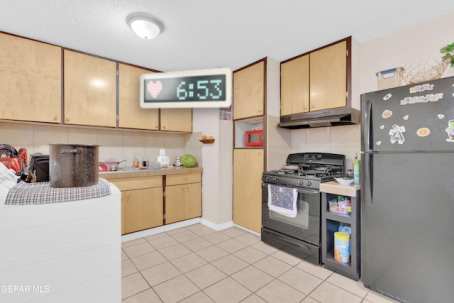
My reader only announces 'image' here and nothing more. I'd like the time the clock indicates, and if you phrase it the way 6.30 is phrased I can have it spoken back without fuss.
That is 6.53
